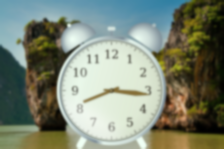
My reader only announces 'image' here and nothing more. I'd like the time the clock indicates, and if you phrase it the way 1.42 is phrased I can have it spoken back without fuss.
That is 8.16
